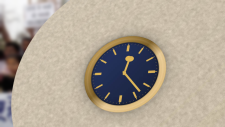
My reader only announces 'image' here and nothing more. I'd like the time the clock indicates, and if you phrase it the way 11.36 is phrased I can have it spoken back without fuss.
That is 12.23
